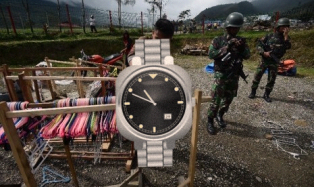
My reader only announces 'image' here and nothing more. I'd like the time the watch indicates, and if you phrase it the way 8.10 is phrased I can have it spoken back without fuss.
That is 10.49
